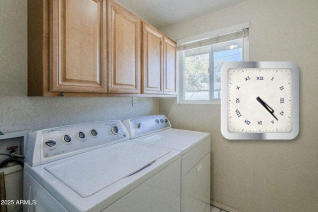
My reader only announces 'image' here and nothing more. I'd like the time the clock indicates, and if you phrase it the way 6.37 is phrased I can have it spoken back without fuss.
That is 4.23
